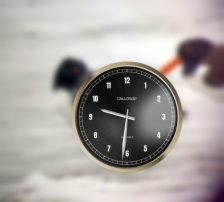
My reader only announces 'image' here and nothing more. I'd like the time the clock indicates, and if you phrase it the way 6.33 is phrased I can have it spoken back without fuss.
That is 9.31
